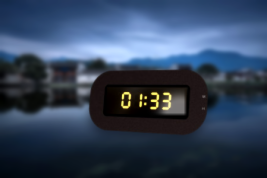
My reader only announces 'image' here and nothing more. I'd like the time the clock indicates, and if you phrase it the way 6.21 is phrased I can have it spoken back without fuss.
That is 1.33
